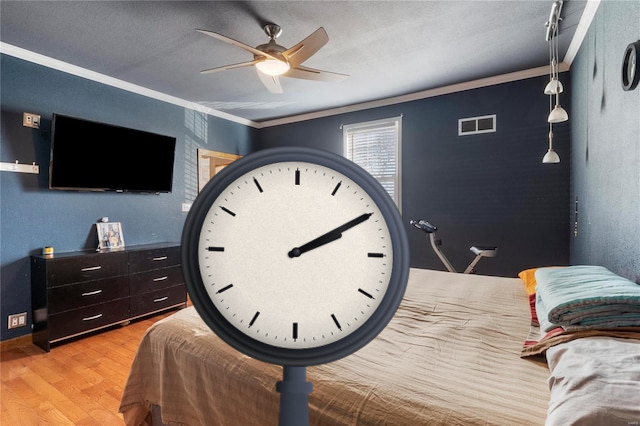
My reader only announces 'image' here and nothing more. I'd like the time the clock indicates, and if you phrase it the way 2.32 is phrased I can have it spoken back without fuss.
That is 2.10
